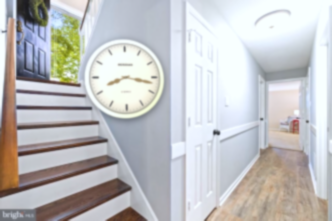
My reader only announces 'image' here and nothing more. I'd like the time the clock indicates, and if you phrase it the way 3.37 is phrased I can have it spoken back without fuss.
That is 8.17
